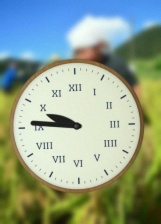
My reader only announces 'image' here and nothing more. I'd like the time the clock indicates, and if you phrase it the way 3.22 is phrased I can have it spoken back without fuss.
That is 9.46
